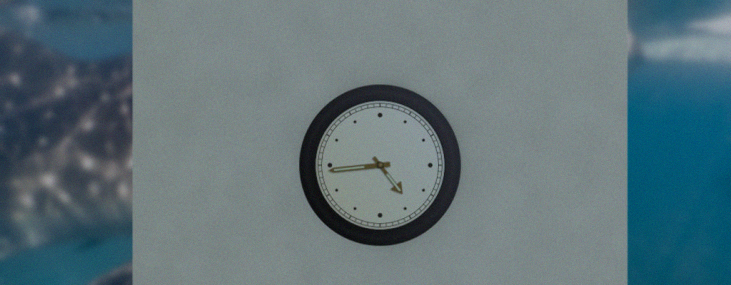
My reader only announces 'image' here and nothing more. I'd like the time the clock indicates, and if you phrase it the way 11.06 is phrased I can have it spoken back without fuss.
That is 4.44
